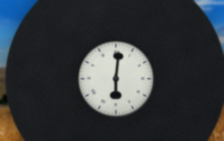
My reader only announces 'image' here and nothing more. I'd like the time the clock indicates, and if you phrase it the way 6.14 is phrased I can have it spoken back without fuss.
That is 6.01
